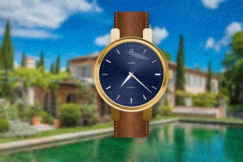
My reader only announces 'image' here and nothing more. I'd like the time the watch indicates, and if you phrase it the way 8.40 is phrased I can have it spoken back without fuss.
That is 7.22
